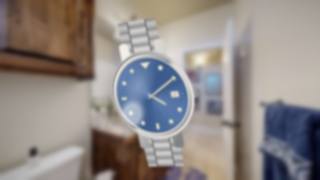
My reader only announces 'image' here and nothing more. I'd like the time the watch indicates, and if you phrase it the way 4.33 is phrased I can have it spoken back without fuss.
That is 4.10
